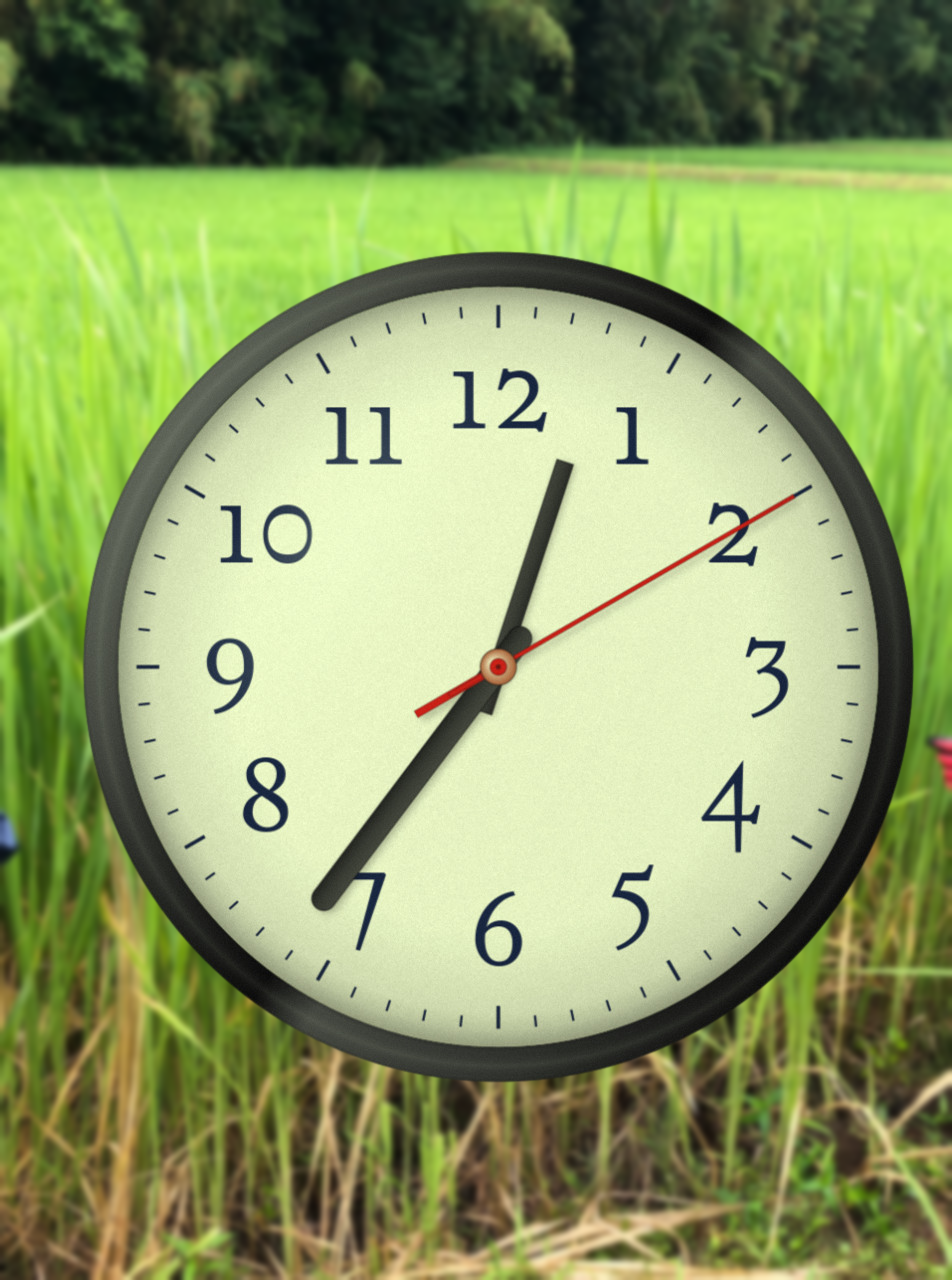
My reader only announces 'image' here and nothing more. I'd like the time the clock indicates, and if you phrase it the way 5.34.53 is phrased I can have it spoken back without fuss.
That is 12.36.10
